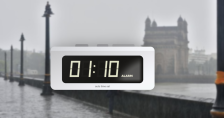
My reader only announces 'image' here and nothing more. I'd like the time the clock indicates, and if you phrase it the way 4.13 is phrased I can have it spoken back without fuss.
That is 1.10
